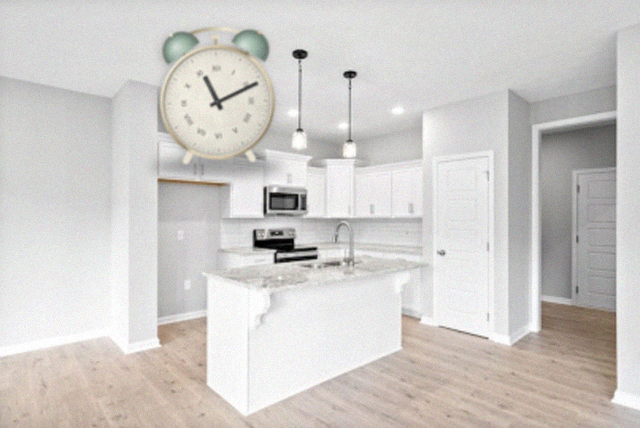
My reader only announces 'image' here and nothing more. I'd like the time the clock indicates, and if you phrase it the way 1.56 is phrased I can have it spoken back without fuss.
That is 11.11
